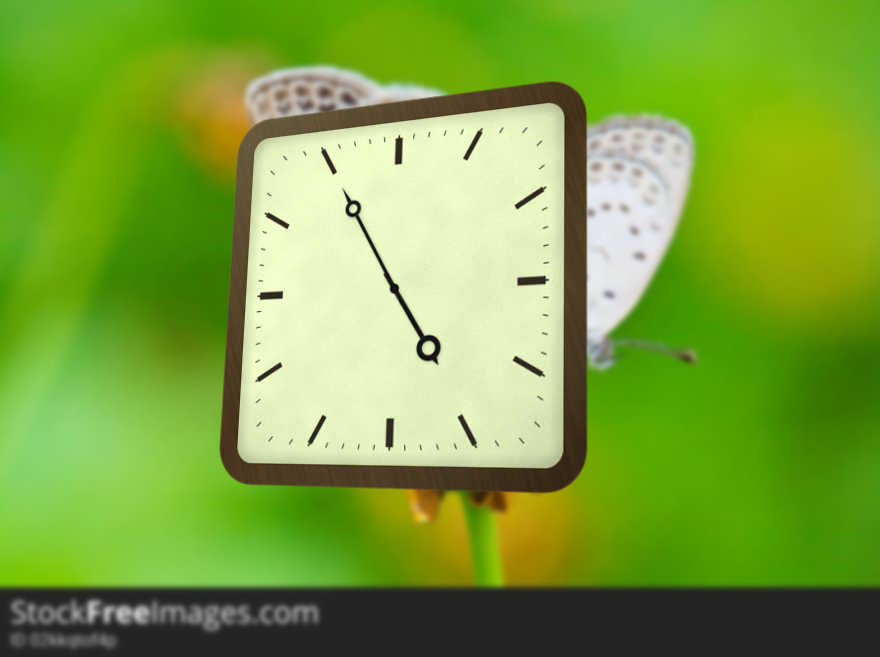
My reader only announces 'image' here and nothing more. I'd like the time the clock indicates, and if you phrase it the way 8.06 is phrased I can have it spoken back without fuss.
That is 4.55
